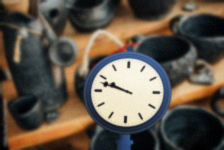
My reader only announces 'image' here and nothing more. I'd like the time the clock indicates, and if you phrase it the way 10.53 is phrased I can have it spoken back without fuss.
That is 9.48
